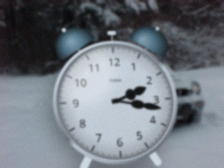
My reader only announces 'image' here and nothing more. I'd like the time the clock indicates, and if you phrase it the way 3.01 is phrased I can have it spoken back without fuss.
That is 2.17
